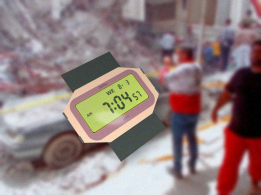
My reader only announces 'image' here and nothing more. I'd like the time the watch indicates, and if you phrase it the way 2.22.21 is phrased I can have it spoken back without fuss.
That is 7.04.57
